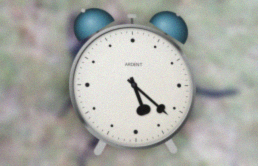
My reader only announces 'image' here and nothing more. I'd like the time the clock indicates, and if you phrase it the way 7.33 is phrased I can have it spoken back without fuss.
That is 5.22
